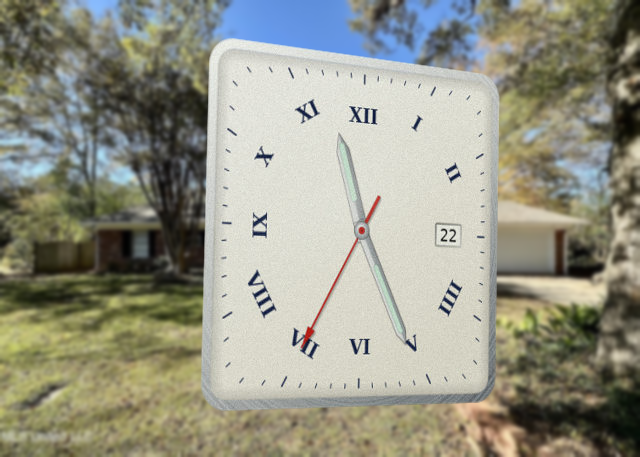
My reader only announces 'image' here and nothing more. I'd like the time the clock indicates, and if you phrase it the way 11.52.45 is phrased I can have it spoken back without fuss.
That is 11.25.35
